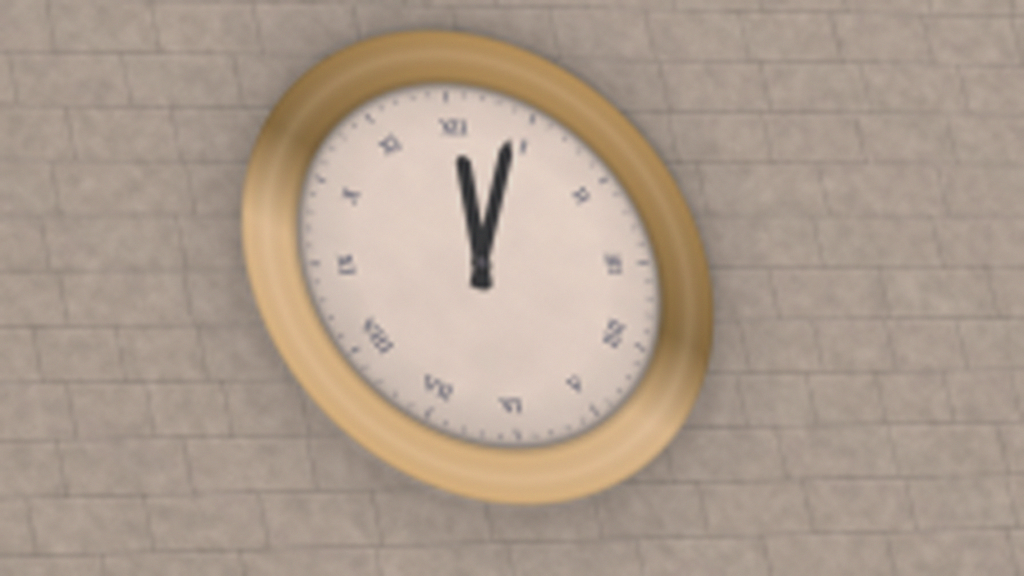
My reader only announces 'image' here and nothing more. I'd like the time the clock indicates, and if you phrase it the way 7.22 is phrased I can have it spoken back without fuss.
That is 12.04
